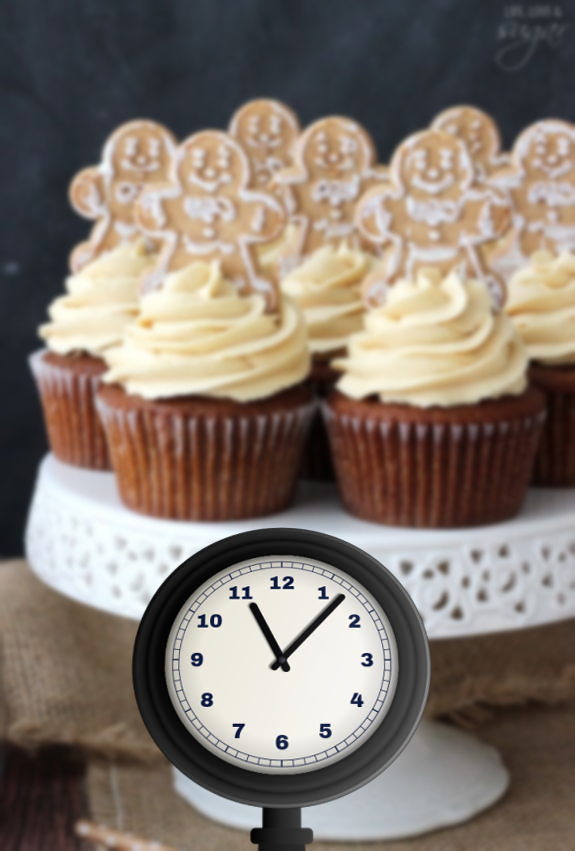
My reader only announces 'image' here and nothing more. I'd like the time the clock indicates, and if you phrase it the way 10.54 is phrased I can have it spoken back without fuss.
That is 11.07
